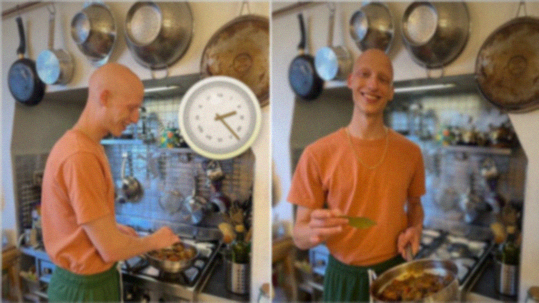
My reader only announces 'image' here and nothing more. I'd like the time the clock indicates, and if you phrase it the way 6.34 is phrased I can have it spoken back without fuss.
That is 2.23
